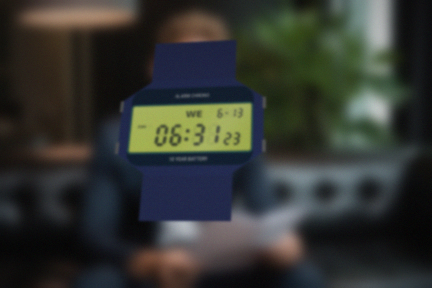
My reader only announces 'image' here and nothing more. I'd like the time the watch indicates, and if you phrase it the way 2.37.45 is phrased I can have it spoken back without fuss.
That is 6.31.23
